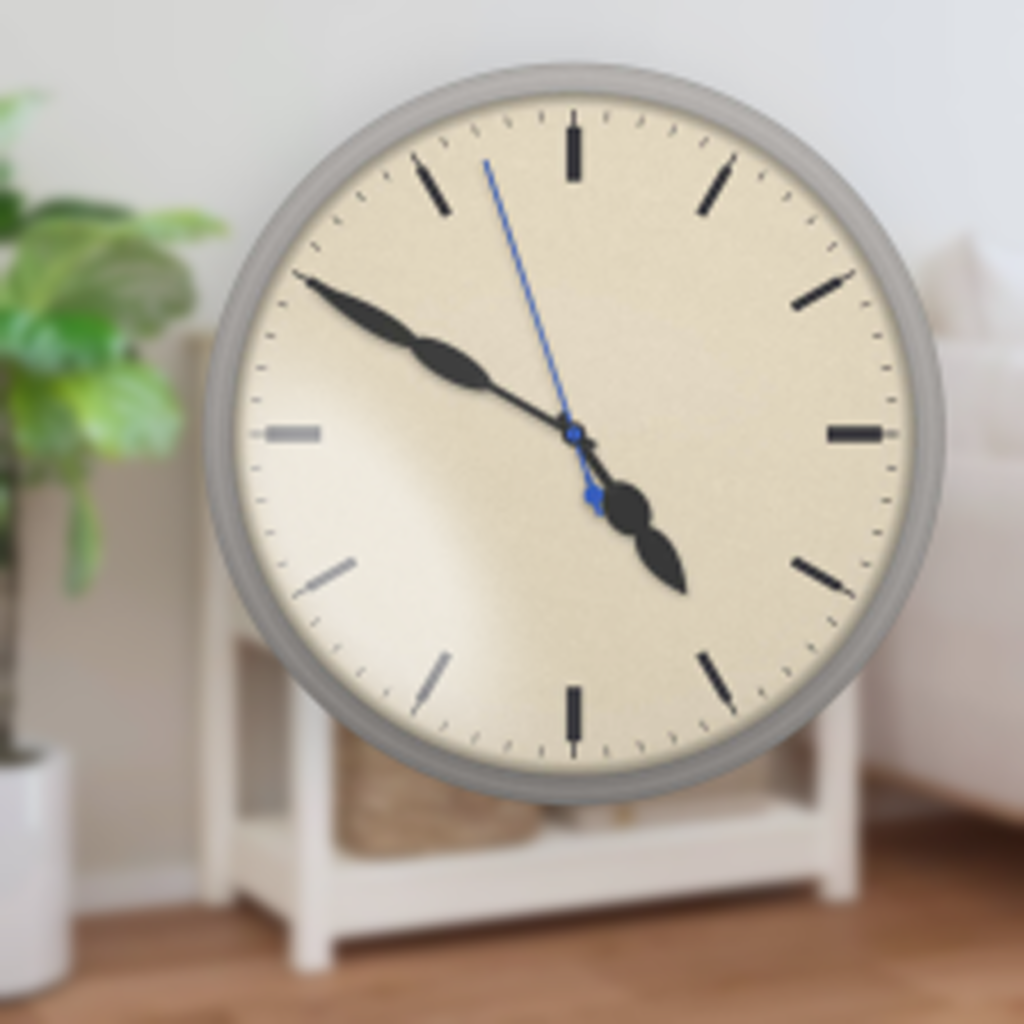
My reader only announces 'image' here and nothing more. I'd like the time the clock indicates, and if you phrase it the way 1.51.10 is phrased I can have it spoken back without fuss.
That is 4.49.57
